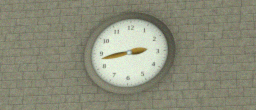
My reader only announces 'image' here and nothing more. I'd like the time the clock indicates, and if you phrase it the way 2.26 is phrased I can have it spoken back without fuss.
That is 2.43
